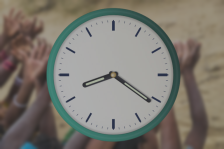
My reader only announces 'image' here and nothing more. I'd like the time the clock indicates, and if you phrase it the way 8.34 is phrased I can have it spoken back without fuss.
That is 8.21
